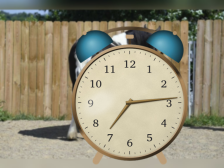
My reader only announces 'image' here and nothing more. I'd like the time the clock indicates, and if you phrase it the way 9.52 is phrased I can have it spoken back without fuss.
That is 7.14
